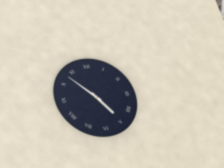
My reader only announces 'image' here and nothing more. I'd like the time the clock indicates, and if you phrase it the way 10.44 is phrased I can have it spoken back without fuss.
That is 4.53
